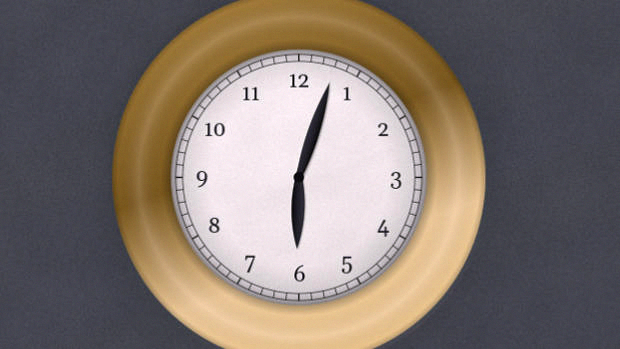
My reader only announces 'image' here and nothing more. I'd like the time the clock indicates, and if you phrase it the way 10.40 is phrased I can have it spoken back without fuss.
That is 6.03
